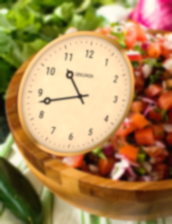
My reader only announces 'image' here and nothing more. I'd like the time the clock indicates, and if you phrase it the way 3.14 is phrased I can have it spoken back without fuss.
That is 10.43
